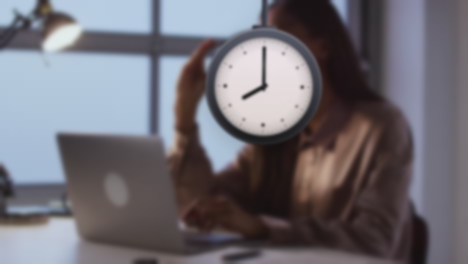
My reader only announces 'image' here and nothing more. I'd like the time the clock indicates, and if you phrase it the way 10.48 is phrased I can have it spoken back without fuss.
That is 8.00
